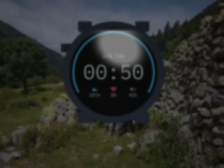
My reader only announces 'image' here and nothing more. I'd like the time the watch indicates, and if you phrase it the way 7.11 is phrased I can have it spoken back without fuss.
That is 0.50
